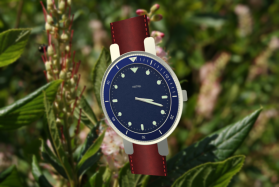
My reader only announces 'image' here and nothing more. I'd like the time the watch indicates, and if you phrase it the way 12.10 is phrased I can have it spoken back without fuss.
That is 3.18
